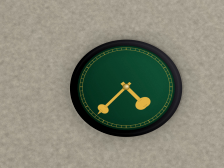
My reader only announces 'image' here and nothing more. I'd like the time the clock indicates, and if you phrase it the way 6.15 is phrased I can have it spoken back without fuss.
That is 4.37
